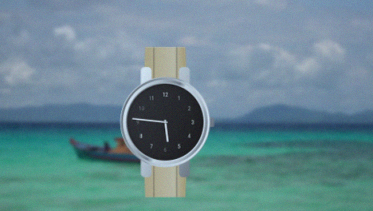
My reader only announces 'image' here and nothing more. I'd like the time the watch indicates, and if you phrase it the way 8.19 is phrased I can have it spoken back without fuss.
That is 5.46
